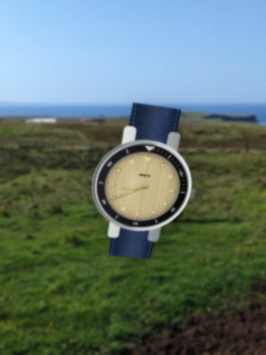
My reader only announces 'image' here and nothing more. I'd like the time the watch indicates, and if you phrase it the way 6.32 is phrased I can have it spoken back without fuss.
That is 8.40
